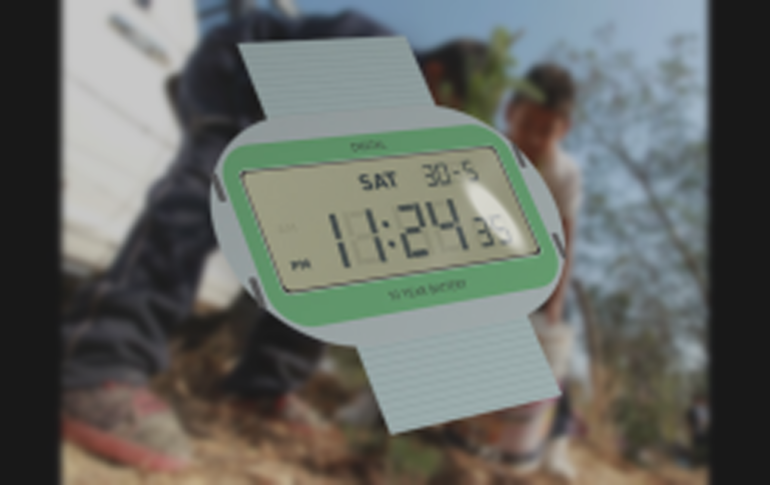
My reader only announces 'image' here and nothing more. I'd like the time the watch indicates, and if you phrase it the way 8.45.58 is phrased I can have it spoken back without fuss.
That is 11.24.35
